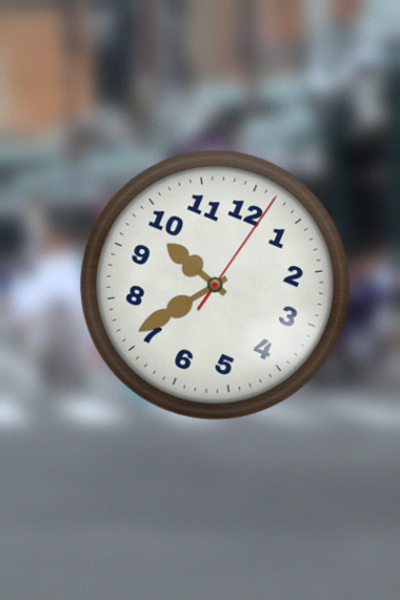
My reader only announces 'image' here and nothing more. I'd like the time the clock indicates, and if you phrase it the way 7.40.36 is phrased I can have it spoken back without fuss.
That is 9.36.02
